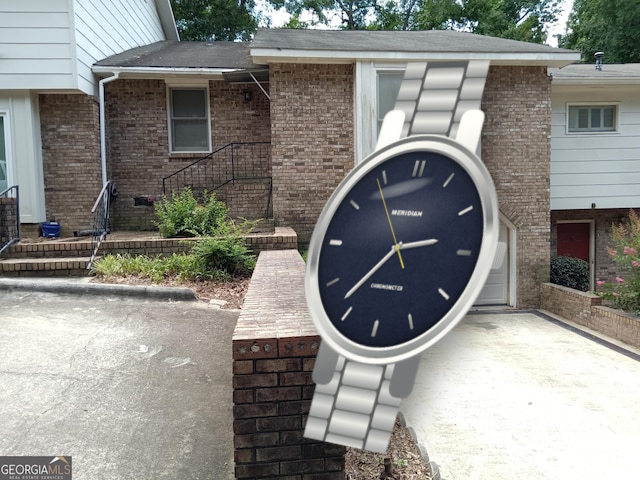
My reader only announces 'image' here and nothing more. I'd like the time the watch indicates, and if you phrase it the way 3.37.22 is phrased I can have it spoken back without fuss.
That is 2.36.54
